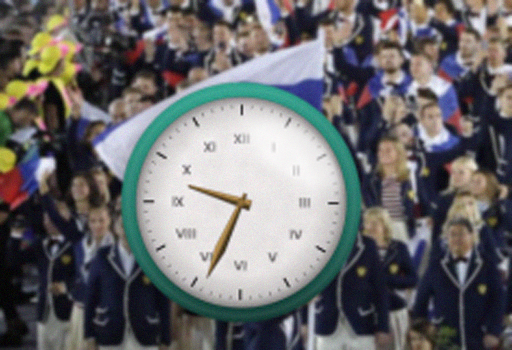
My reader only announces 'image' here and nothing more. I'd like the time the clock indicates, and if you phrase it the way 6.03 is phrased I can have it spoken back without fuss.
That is 9.34
